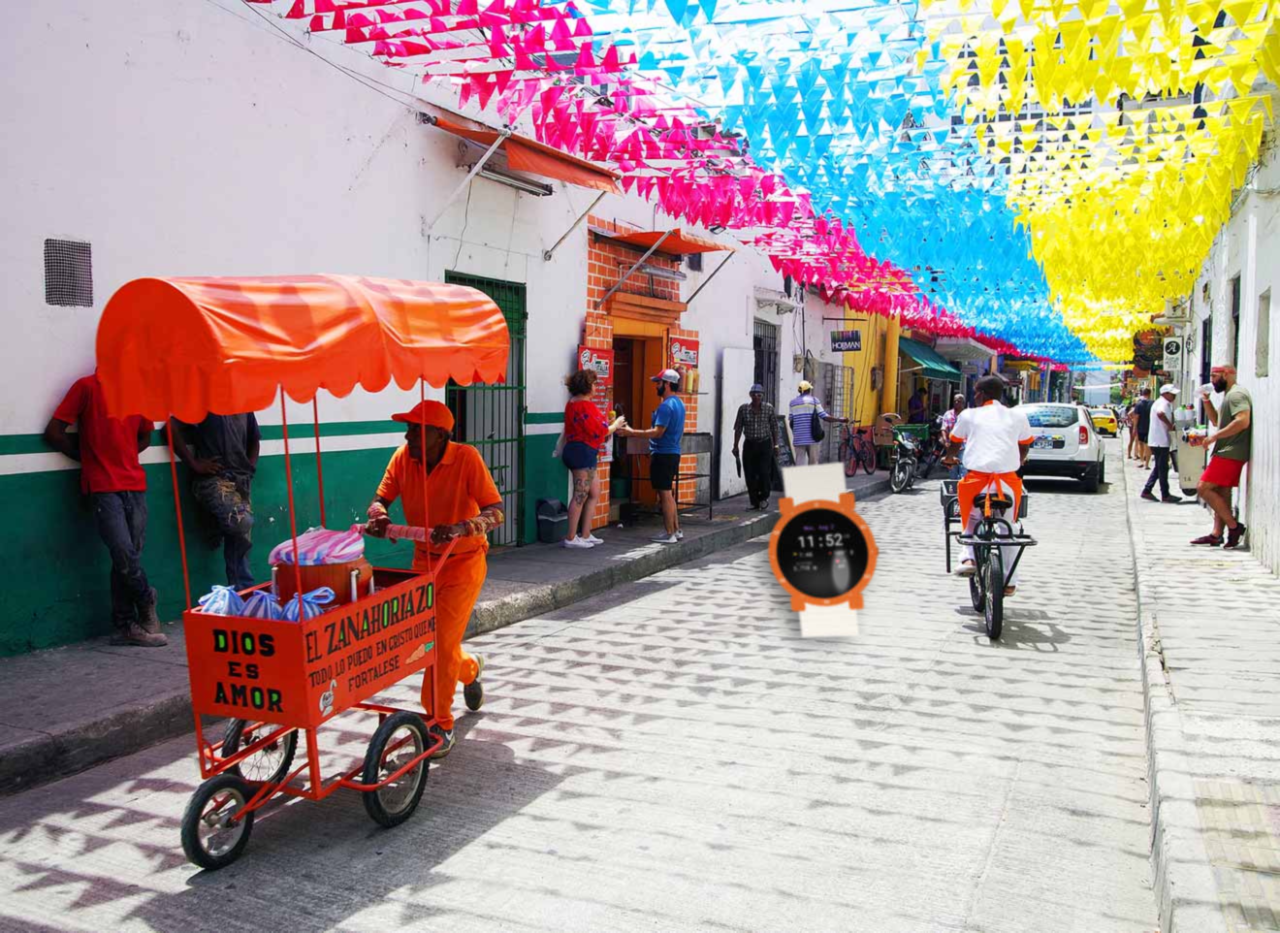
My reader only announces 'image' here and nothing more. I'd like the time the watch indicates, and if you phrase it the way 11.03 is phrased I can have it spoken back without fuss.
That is 11.52
